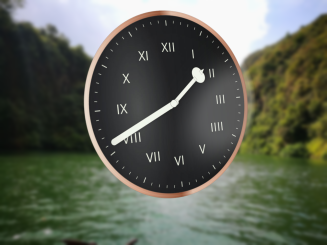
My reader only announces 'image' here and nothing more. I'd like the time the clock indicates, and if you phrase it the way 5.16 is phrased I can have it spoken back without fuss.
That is 1.41
